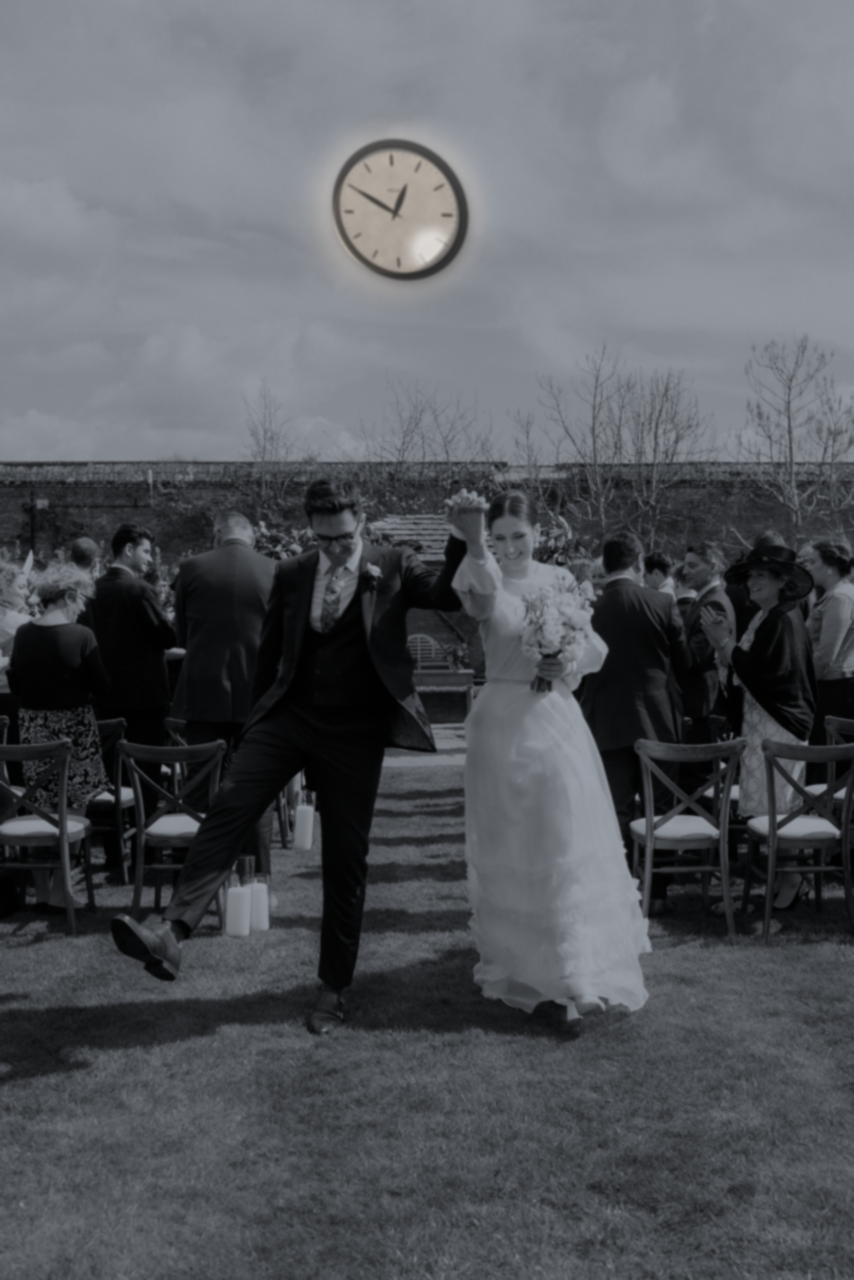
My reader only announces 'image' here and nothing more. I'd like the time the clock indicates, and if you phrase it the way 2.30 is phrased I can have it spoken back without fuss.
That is 12.50
